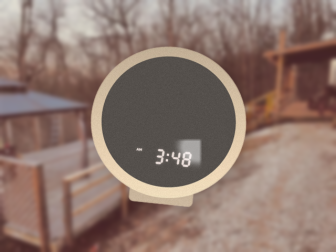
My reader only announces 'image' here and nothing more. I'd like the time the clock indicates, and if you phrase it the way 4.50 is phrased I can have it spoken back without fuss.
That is 3.48
